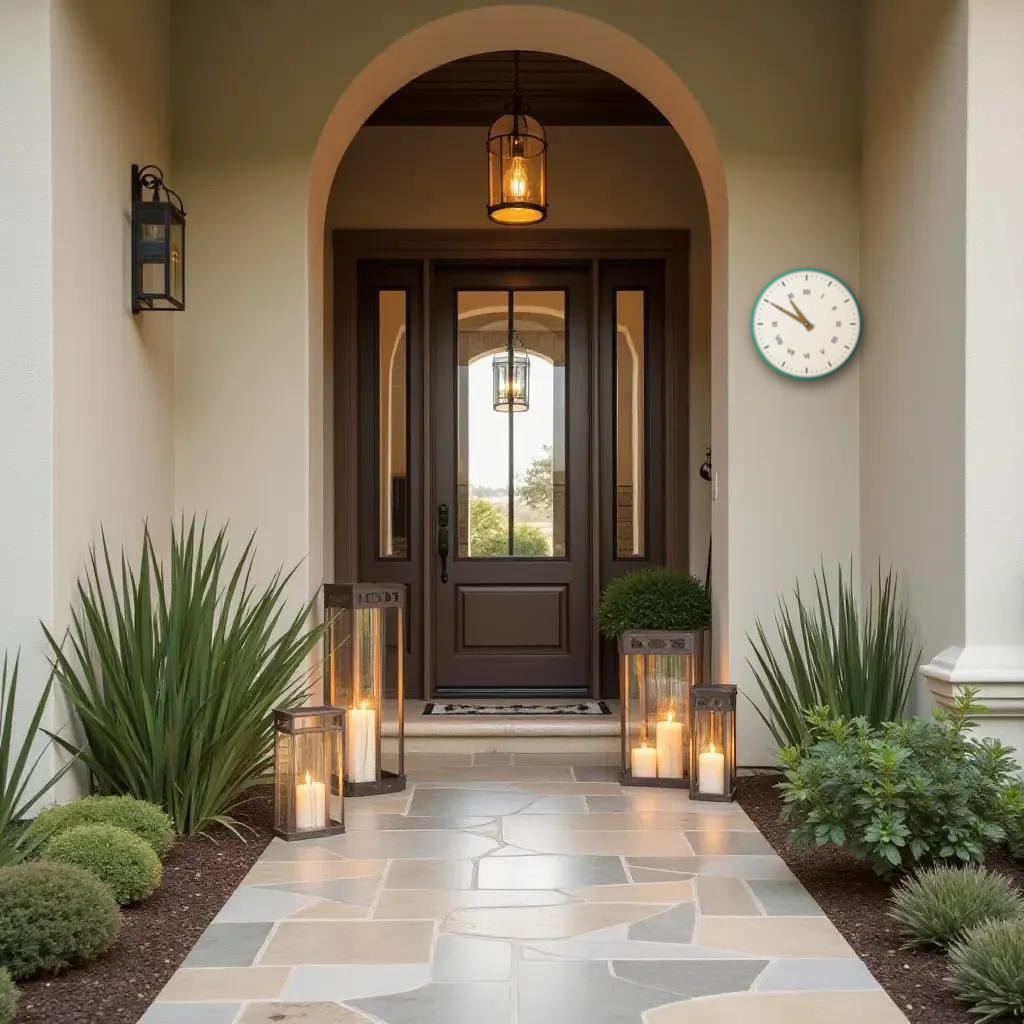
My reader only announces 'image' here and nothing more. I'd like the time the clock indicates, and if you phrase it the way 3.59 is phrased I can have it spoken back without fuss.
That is 10.50
